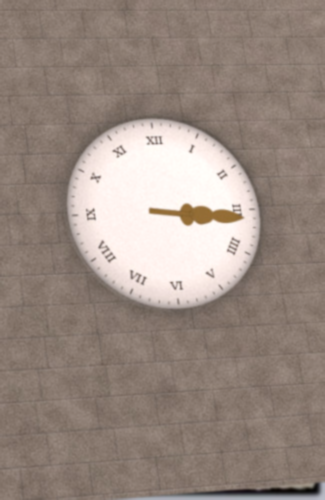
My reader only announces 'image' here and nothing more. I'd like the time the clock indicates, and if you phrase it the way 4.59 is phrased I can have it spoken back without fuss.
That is 3.16
